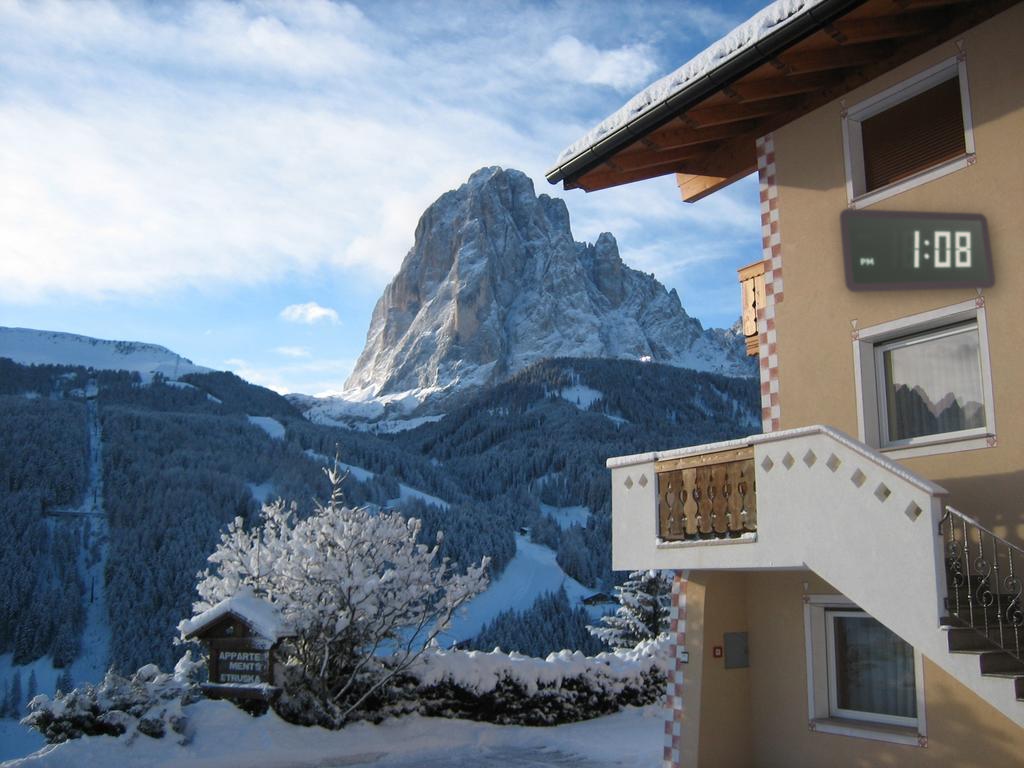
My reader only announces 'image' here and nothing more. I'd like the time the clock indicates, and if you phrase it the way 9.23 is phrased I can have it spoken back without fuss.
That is 1.08
